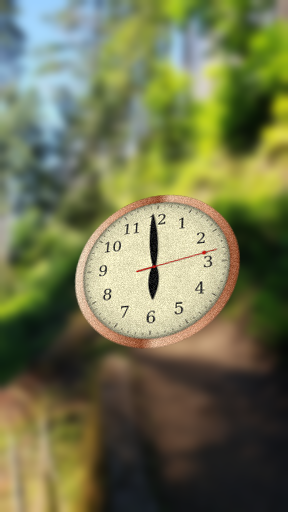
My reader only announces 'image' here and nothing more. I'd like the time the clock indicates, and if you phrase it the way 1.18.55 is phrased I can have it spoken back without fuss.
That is 5.59.13
